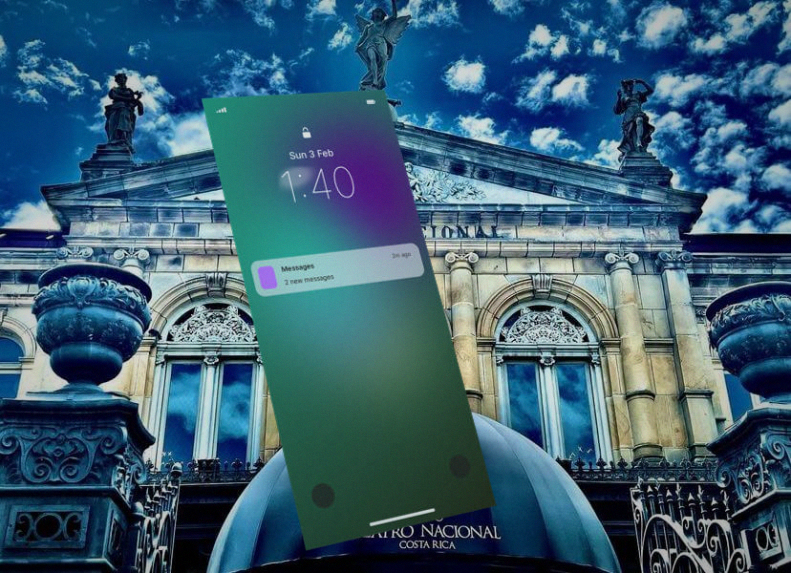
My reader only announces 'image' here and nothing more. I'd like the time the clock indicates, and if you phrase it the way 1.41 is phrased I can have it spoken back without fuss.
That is 1.40
